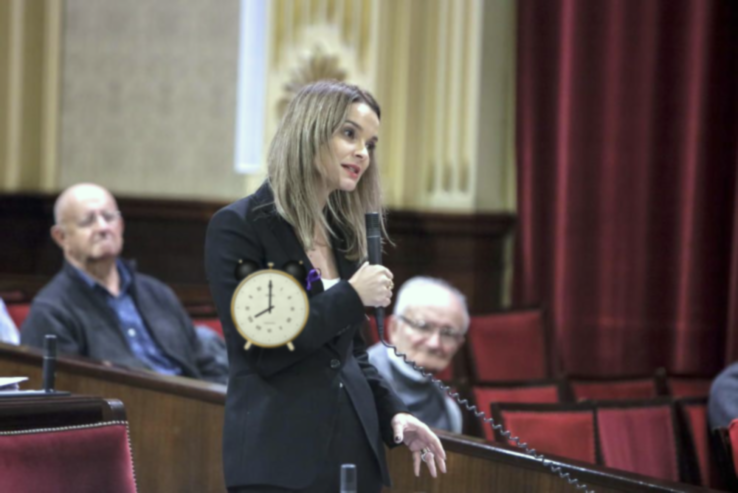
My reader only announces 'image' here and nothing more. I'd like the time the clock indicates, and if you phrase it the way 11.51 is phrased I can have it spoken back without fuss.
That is 8.00
